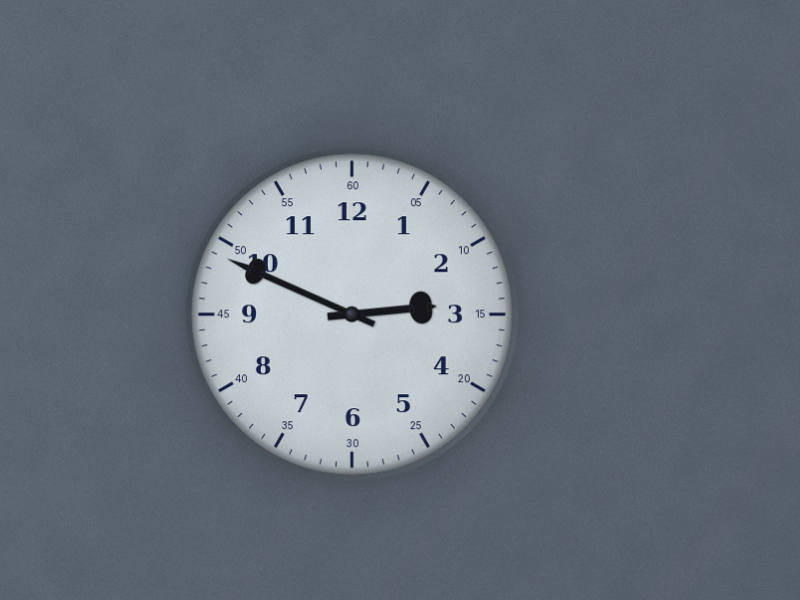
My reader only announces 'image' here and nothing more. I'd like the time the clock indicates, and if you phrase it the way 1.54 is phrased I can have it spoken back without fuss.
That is 2.49
